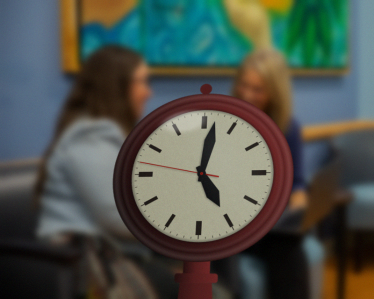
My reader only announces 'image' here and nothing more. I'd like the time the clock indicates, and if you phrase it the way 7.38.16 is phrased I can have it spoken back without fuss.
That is 5.01.47
